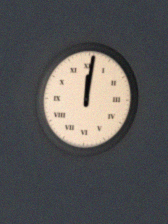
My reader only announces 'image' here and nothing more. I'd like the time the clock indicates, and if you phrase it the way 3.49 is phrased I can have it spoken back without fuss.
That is 12.01
